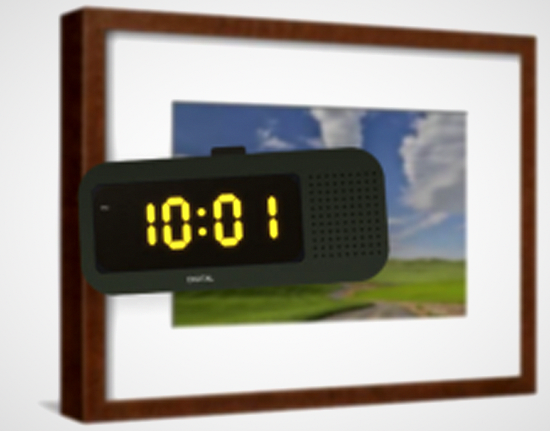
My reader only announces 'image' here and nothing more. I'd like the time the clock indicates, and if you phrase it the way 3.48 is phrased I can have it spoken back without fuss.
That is 10.01
